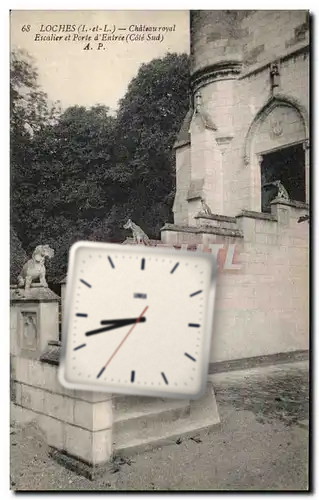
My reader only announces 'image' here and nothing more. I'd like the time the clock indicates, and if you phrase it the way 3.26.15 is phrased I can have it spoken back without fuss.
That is 8.41.35
